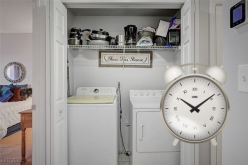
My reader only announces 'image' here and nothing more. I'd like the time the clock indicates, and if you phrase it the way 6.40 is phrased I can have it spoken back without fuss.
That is 10.09
